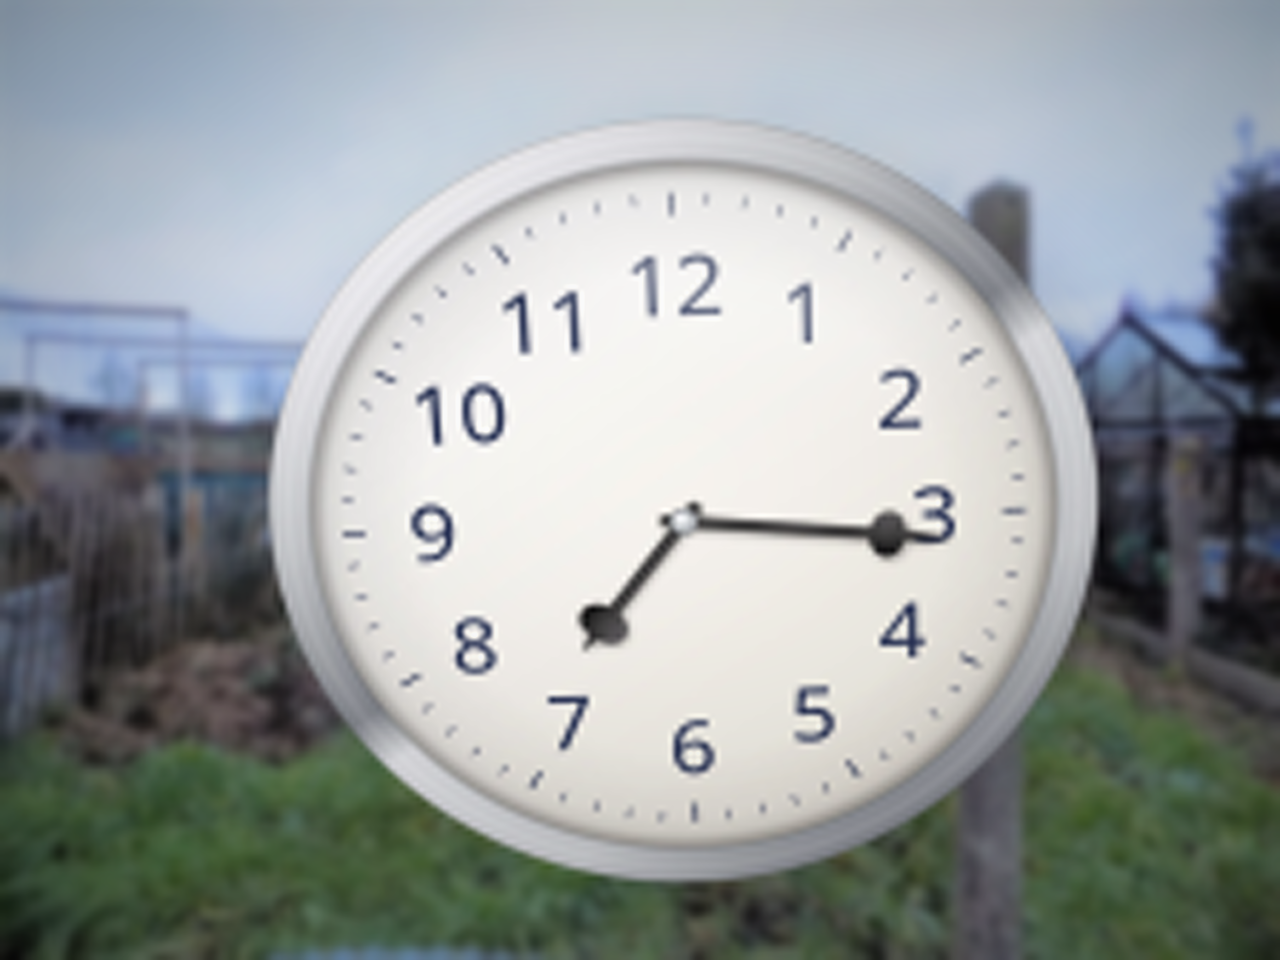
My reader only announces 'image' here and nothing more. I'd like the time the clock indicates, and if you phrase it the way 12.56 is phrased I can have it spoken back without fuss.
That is 7.16
